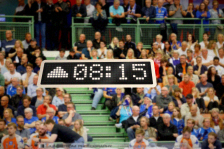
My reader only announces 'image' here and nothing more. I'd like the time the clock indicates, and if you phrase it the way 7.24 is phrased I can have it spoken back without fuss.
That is 8.15
